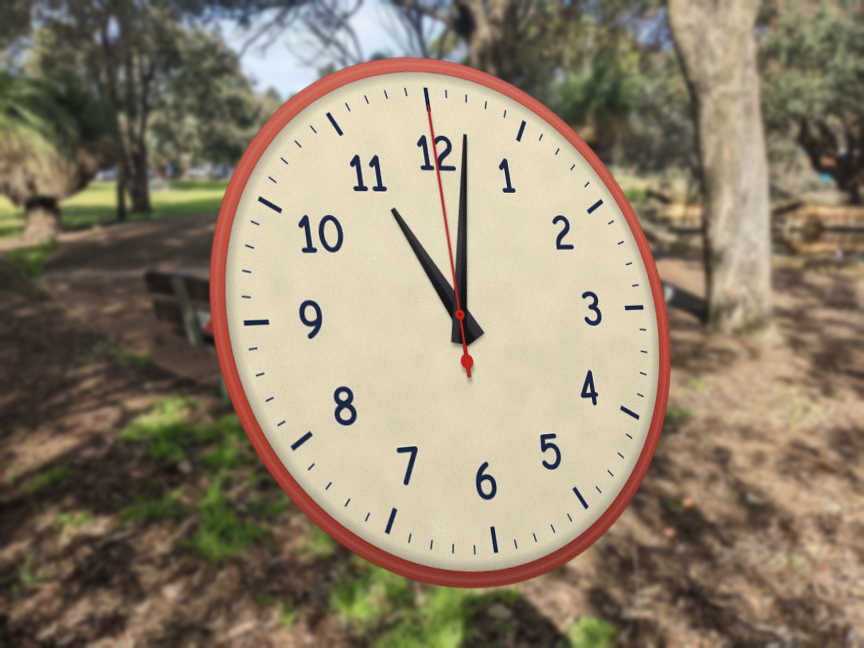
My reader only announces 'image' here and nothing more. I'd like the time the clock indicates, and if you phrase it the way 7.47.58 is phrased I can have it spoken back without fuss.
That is 11.02.00
